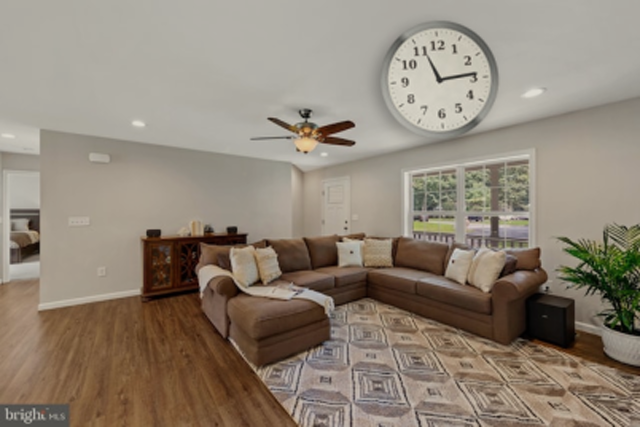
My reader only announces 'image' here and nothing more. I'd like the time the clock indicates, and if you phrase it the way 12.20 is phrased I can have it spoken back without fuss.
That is 11.14
